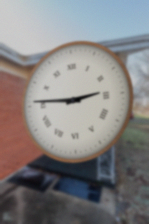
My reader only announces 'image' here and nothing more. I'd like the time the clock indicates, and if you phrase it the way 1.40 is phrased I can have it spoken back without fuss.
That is 2.46
